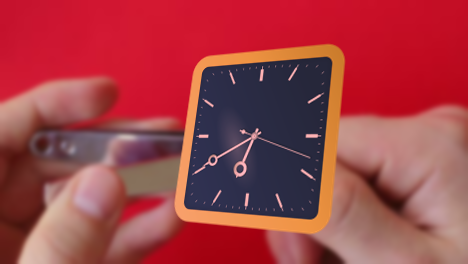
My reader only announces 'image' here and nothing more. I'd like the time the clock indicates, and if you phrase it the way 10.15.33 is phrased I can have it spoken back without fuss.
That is 6.40.18
